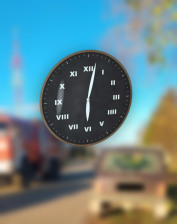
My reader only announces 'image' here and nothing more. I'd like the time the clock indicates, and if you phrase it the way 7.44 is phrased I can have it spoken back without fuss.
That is 6.02
